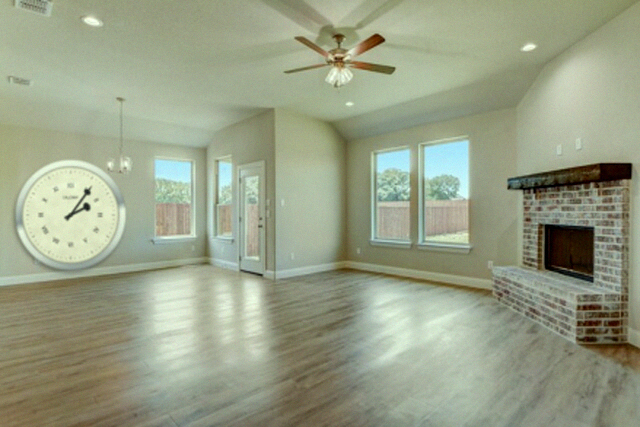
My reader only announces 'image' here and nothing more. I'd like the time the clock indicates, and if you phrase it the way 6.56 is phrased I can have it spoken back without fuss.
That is 2.06
